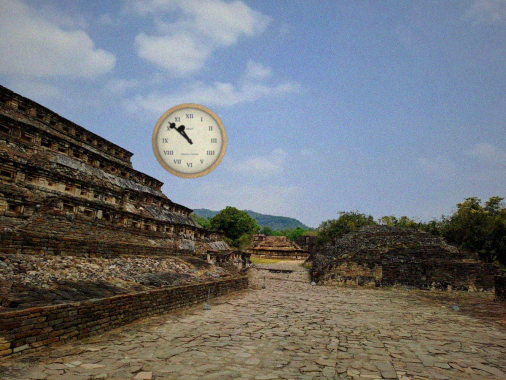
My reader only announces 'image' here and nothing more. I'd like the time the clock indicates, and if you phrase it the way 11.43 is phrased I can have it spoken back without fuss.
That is 10.52
